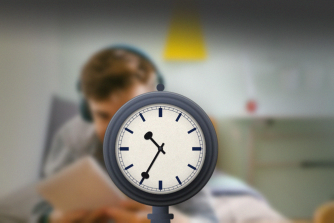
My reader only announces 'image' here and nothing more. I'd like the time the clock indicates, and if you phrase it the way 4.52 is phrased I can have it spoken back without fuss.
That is 10.35
